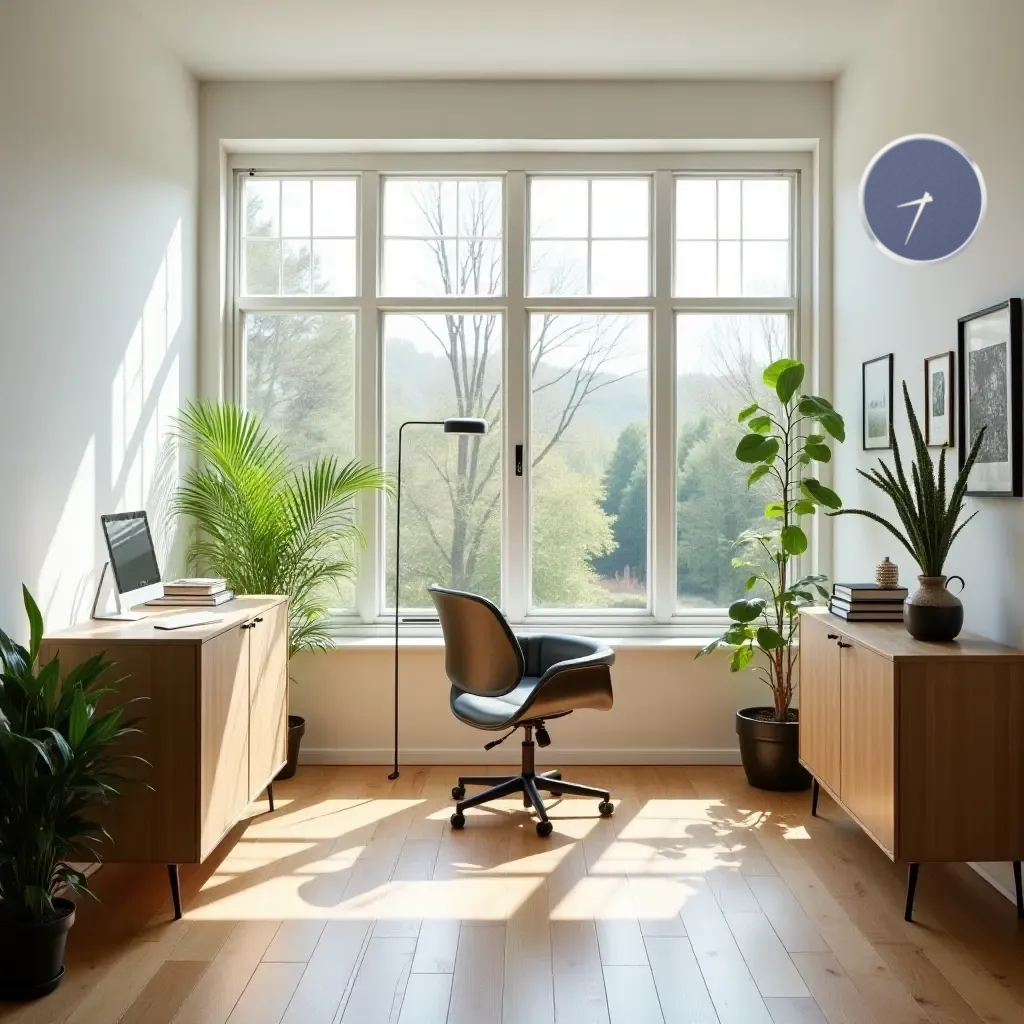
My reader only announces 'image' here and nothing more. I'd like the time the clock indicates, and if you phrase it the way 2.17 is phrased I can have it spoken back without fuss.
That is 8.34
